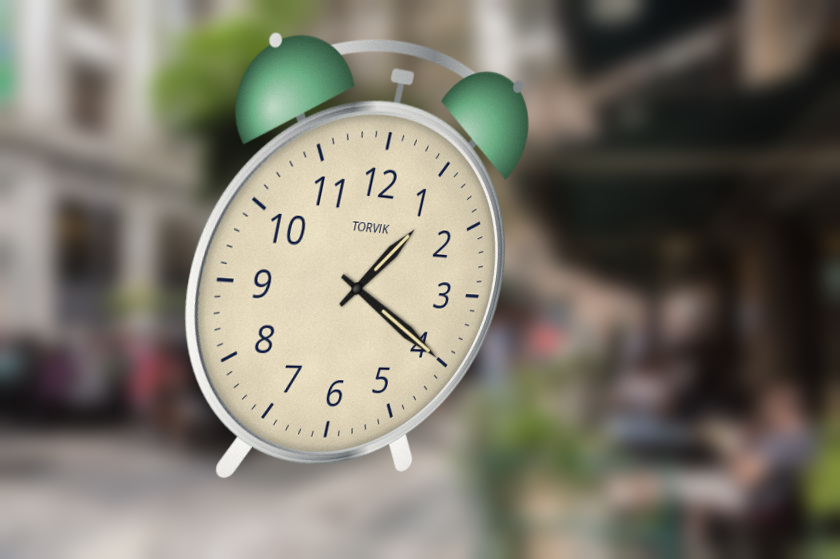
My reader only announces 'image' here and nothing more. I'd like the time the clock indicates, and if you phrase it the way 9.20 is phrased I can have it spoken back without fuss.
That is 1.20
